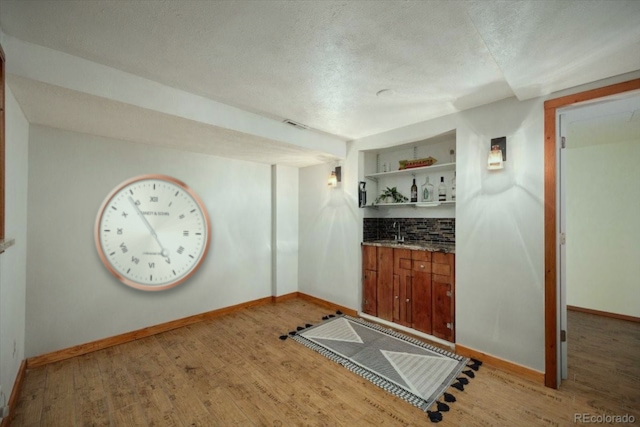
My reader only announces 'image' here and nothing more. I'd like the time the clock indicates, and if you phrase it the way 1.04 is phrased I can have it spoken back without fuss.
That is 4.54
